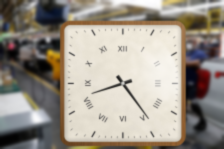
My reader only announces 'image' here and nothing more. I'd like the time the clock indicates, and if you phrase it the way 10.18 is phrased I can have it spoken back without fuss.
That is 8.24
